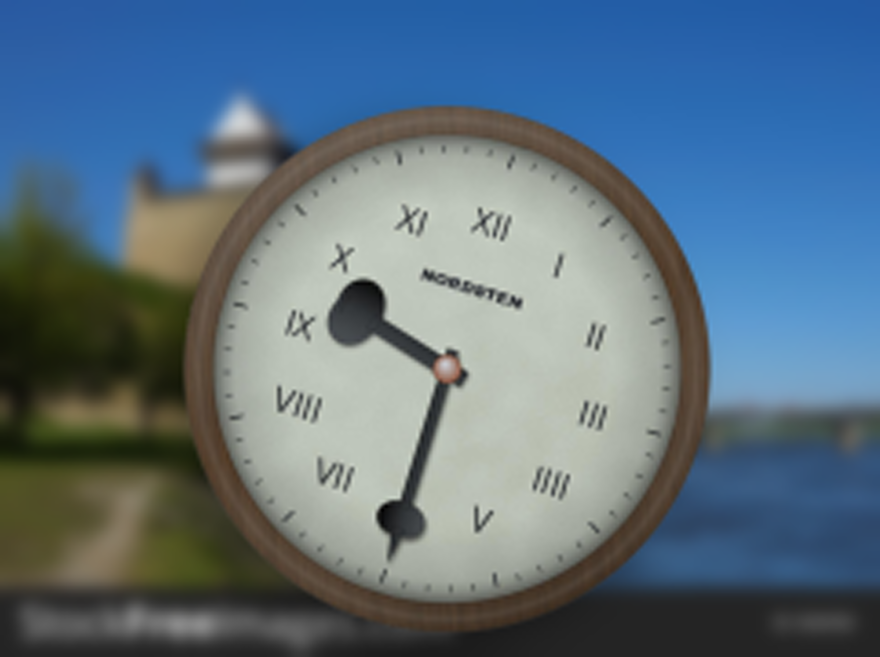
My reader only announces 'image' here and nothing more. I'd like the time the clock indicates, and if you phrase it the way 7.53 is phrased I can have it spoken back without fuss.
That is 9.30
